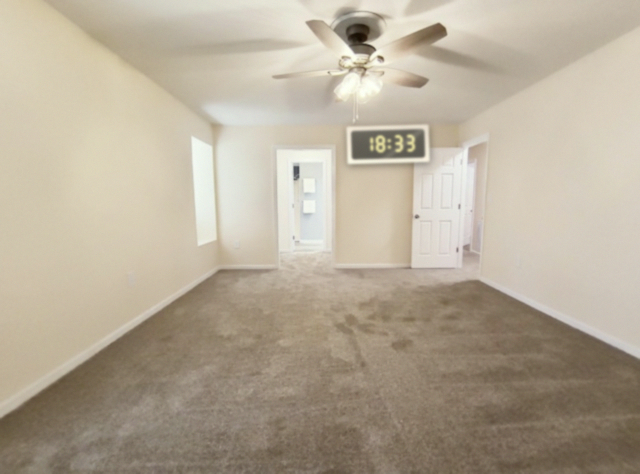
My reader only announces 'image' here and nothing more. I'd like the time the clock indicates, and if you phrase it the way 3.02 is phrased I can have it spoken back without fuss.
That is 18.33
